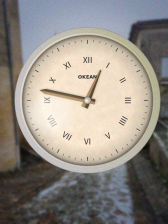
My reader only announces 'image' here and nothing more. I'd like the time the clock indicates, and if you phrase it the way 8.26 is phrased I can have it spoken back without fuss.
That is 12.47
